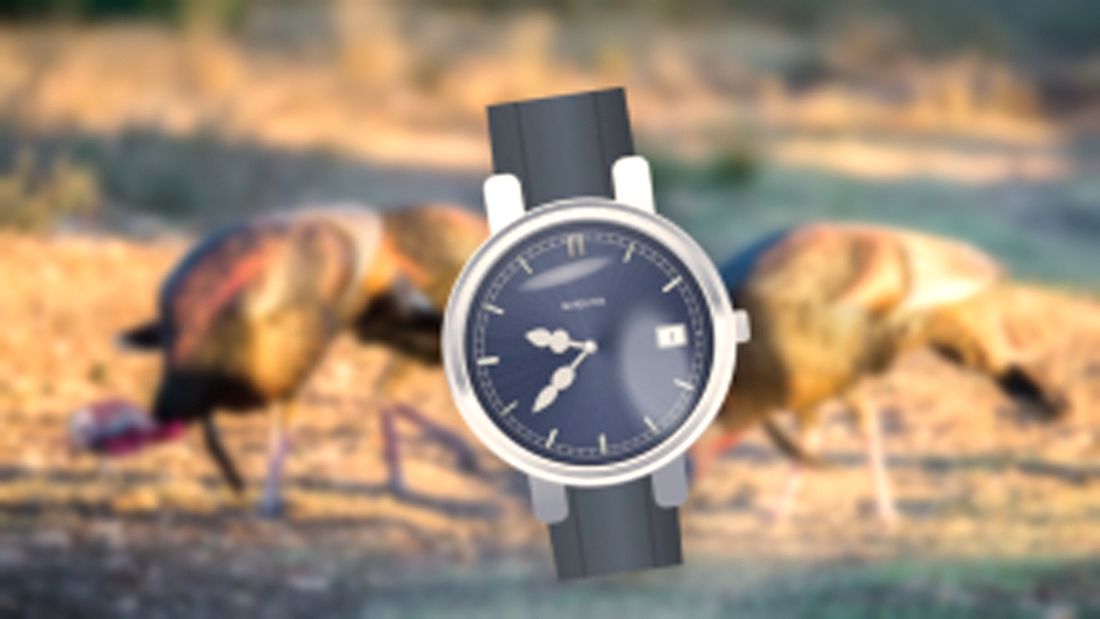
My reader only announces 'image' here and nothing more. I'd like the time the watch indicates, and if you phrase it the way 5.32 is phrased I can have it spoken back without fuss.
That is 9.38
